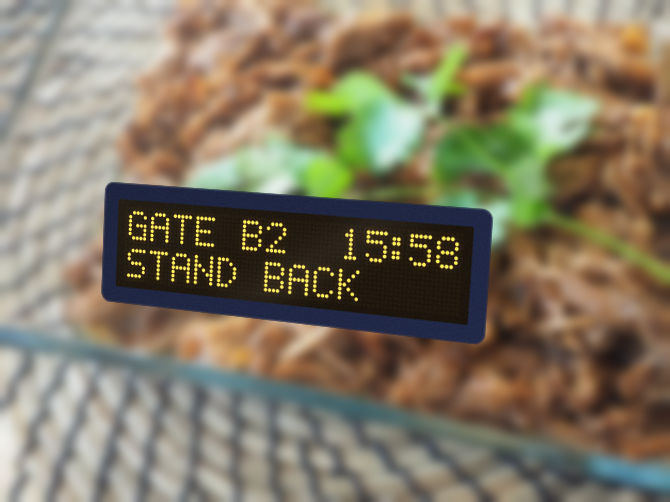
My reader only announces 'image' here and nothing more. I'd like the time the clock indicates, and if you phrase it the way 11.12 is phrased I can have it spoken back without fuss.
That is 15.58
